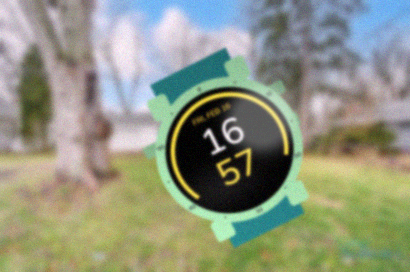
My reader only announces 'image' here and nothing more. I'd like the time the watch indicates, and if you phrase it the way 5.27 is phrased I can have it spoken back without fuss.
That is 16.57
